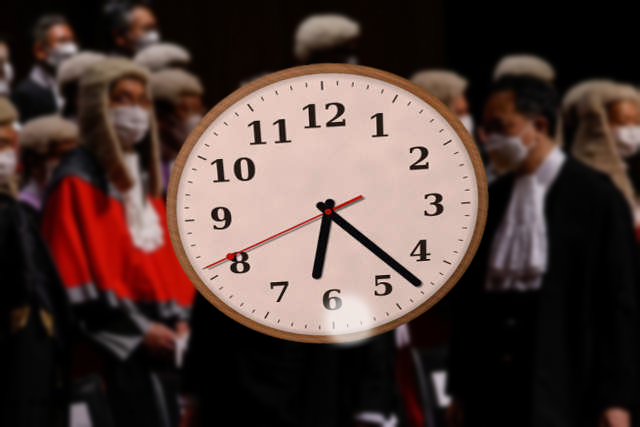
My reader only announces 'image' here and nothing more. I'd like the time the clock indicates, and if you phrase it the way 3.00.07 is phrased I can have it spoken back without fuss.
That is 6.22.41
